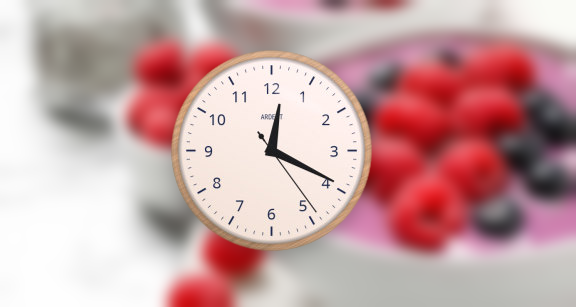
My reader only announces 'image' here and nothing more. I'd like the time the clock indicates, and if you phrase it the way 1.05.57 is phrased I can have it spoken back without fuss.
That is 12.19.24
